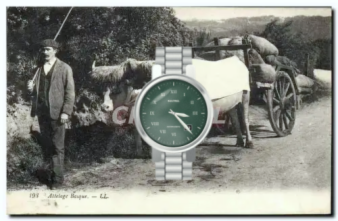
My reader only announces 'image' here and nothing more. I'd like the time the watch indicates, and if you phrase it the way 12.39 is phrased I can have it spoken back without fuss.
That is 3.23
